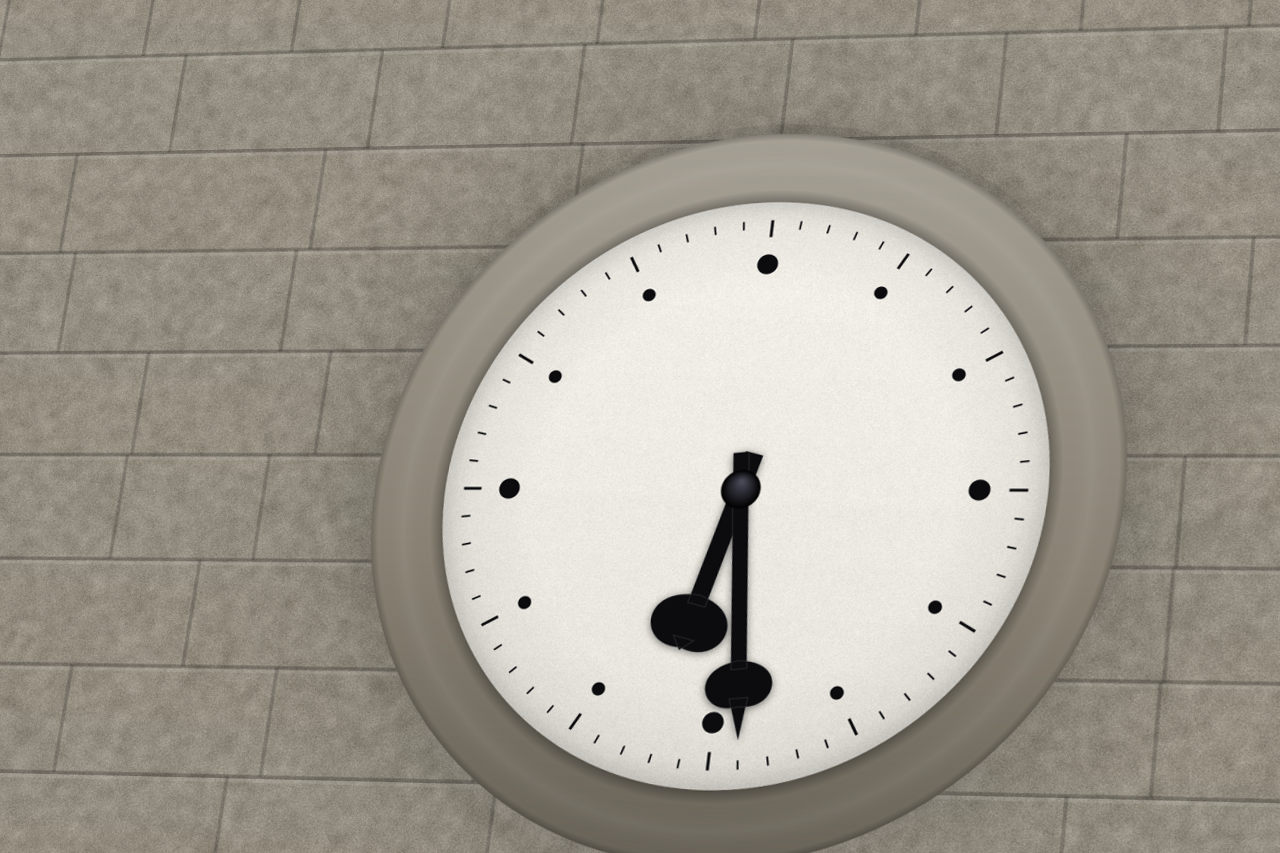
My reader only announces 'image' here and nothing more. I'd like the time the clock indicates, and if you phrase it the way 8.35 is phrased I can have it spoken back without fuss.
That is 6.29
